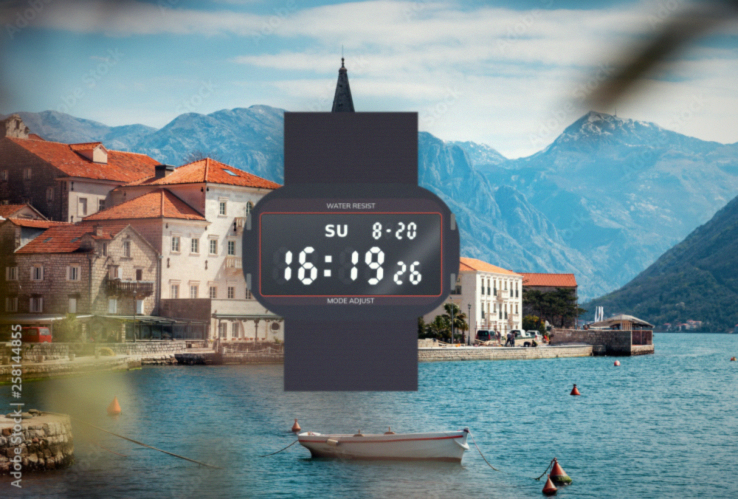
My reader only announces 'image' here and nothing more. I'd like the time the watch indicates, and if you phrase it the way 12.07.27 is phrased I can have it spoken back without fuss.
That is 16.19.26
